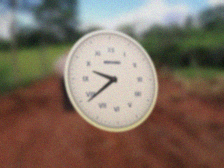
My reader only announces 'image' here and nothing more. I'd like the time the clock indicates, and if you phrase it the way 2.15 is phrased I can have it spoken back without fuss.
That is 9.39
